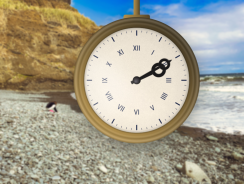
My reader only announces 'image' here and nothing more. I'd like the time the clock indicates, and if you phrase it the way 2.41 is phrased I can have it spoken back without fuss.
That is 2.10
